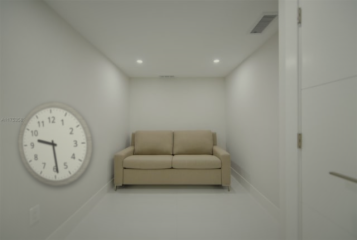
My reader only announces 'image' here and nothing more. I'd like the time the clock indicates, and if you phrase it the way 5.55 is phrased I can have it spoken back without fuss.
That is 9.29
